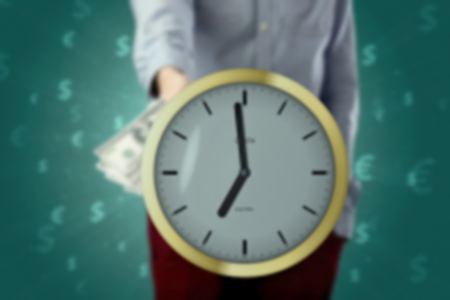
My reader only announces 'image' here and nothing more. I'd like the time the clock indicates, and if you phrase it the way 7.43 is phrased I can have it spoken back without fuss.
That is 6.59
